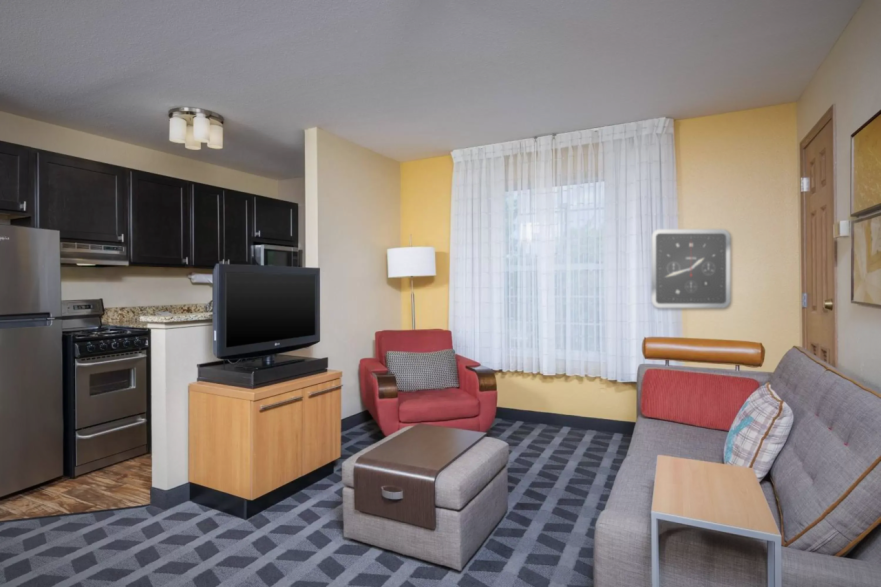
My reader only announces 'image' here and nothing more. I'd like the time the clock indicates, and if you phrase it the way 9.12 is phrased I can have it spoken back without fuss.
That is 1.42
